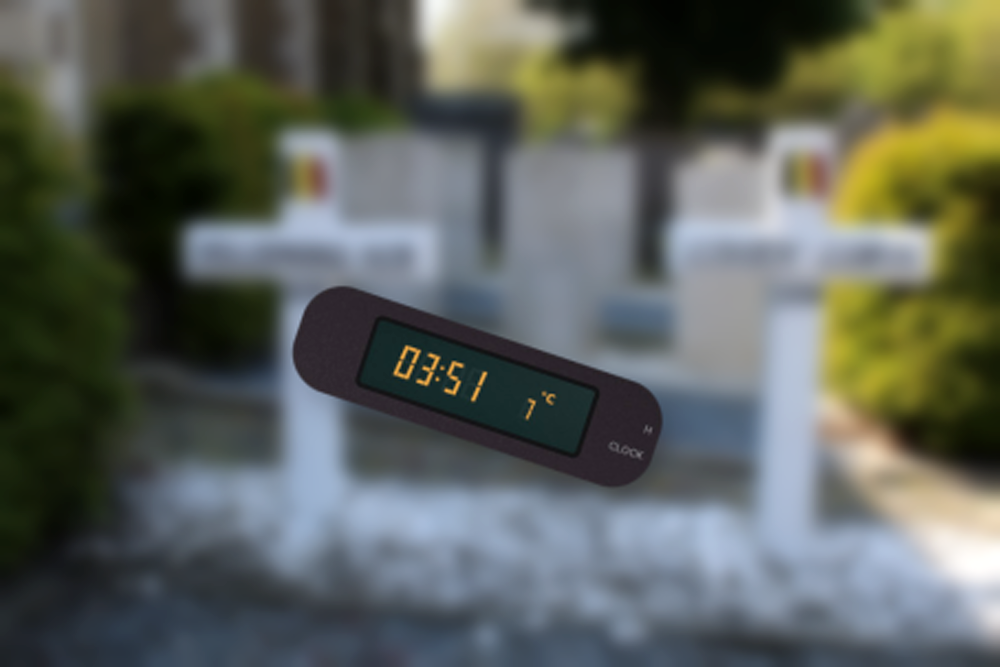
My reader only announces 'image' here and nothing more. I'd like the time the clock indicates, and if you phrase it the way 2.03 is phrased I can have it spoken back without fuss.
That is 3.51
